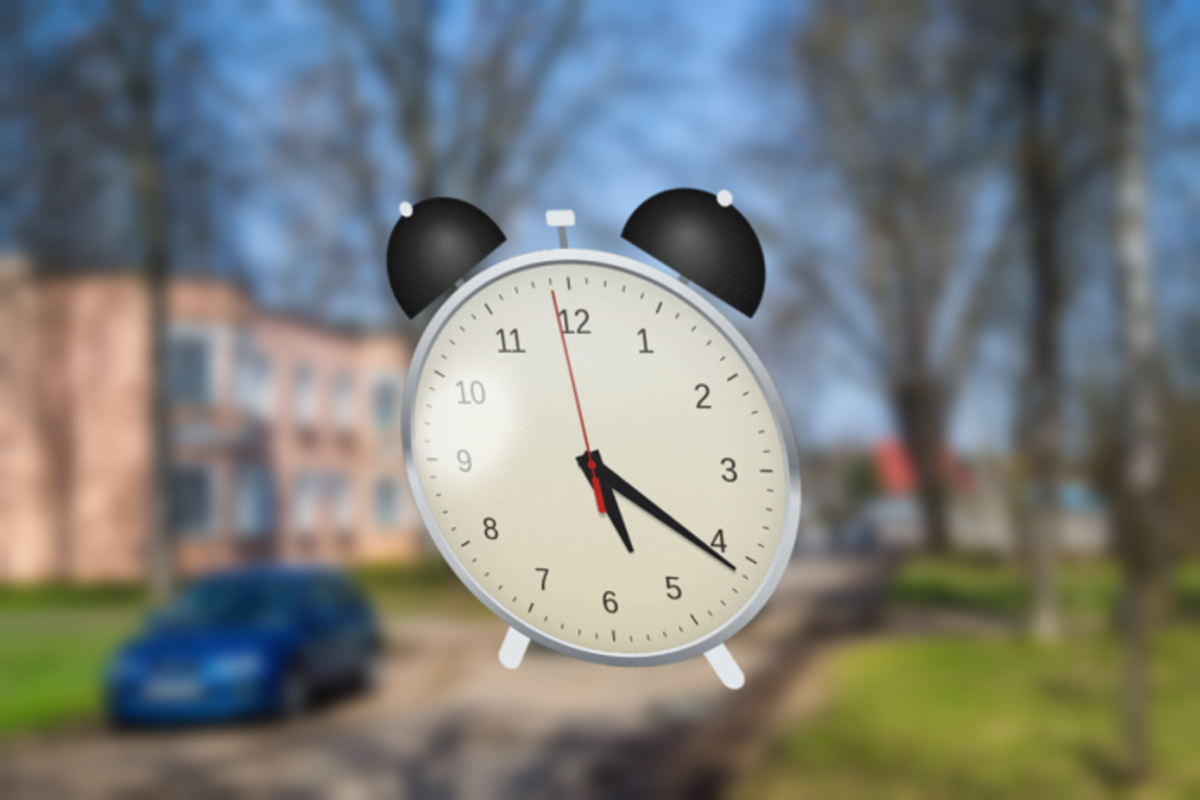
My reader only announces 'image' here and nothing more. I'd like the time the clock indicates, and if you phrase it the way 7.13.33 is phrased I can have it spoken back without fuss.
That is 5.20.59
